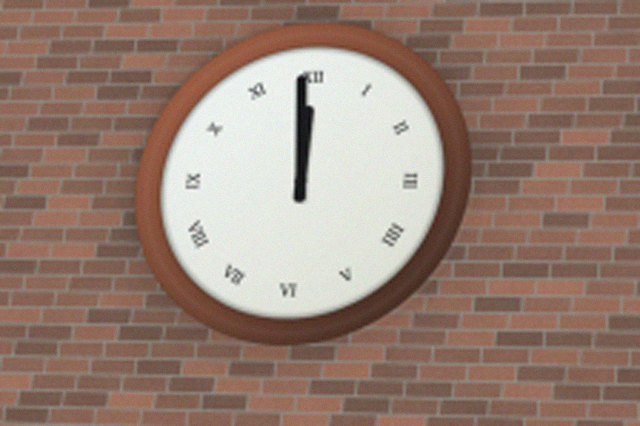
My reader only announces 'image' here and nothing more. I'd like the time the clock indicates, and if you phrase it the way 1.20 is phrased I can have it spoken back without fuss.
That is 11.59
